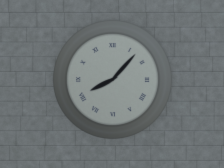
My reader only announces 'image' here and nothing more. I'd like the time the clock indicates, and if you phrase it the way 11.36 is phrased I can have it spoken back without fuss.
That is 8.07
